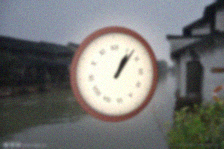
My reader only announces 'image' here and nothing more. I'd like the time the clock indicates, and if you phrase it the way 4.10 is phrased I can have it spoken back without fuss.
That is 1.07
